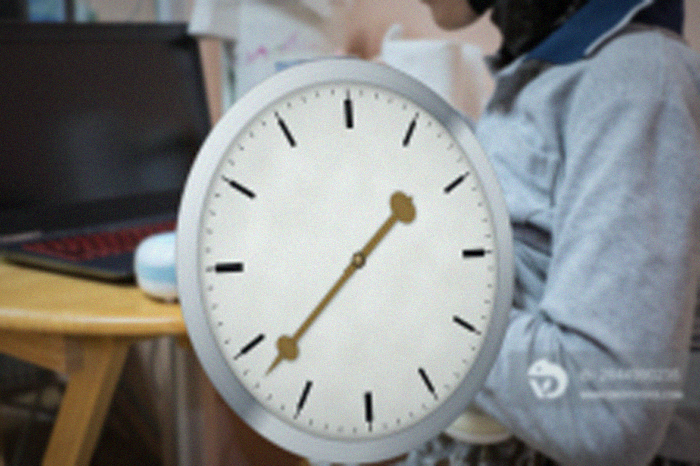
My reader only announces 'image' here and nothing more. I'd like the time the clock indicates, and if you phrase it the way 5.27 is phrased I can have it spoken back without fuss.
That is 1.38
